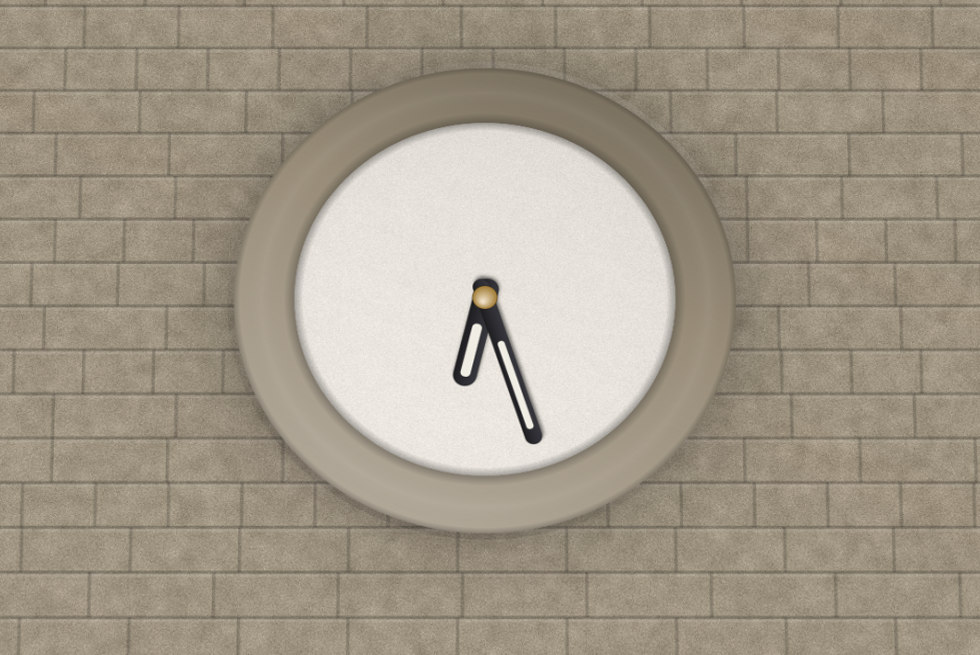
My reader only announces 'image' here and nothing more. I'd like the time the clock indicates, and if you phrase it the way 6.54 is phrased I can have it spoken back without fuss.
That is 6.27
